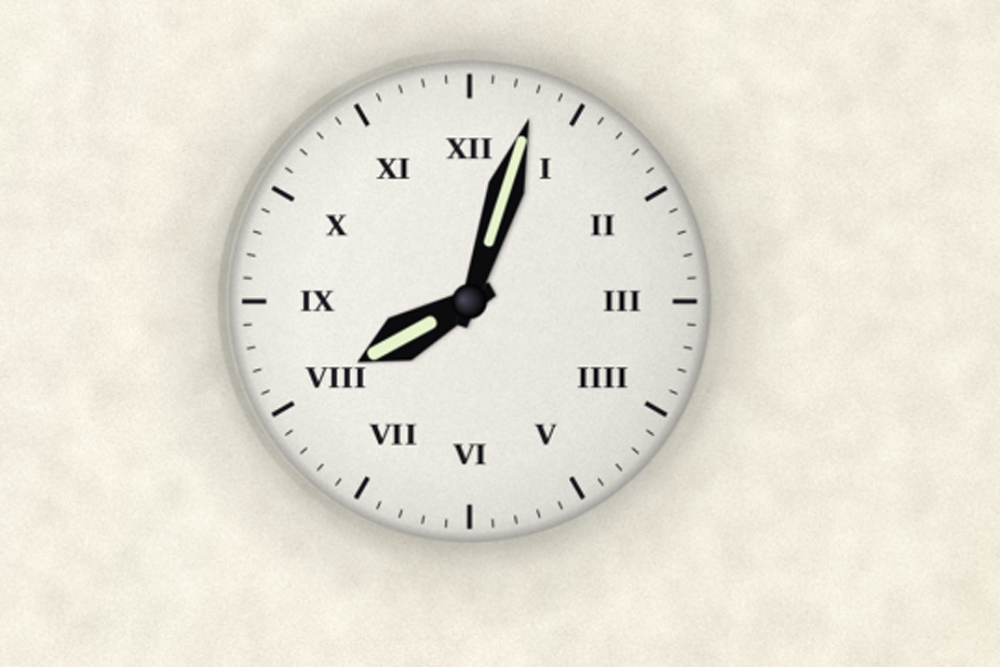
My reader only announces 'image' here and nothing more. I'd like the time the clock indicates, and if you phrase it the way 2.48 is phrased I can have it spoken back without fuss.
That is 8.03
